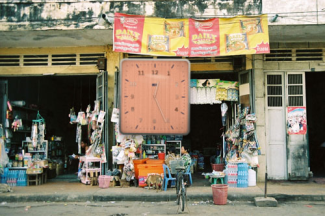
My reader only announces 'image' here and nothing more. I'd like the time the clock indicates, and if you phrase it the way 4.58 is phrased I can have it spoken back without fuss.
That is 12.26
